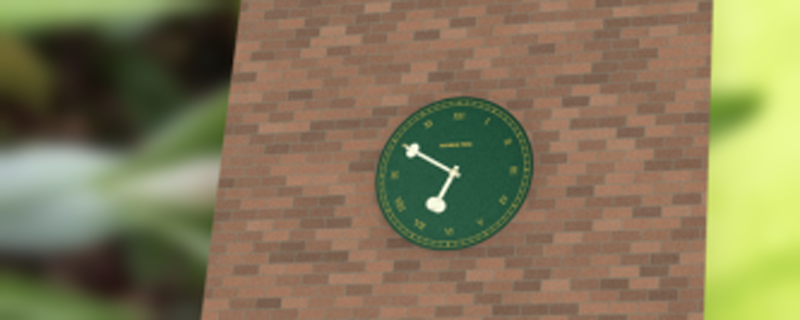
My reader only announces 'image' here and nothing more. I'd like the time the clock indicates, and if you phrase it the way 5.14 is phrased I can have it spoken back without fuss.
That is 6.50
